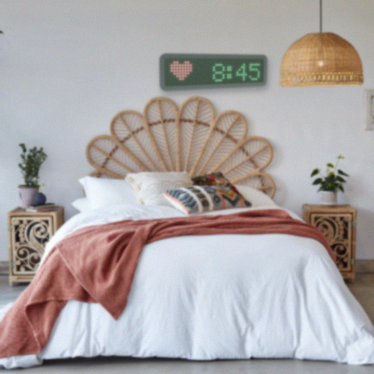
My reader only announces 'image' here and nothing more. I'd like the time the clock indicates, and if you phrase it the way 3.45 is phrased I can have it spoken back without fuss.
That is 8.45
